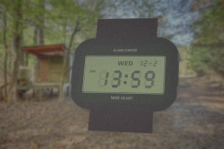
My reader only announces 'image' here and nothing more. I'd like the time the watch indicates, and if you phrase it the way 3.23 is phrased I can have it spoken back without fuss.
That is 13.59
